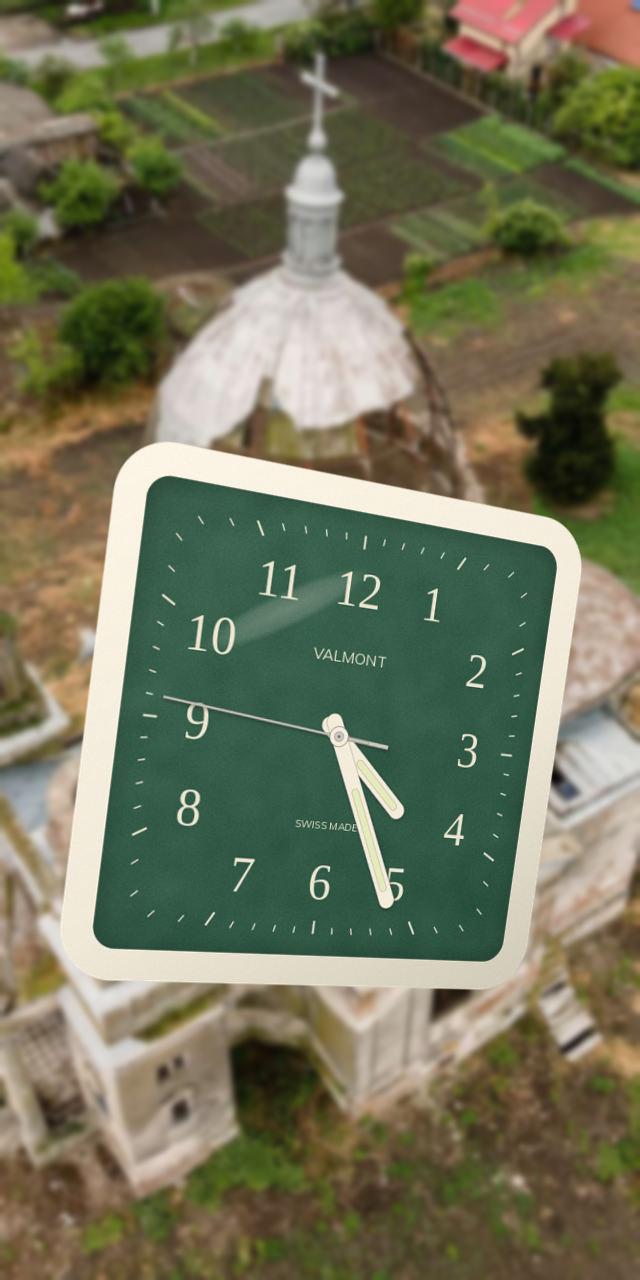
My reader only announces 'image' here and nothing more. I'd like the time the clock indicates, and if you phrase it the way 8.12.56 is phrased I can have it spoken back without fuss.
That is 4.25.46
